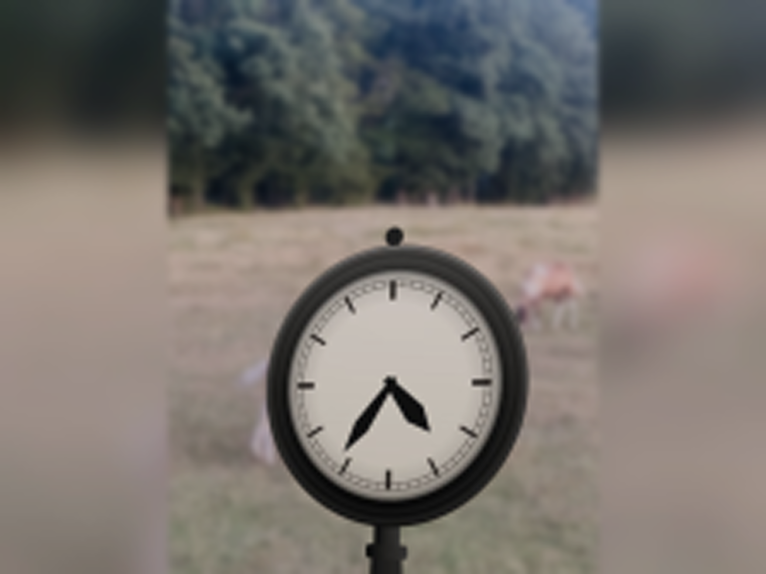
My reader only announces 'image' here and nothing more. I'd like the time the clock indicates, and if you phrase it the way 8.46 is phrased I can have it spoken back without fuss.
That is 4.36
